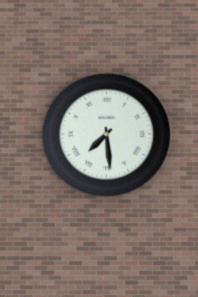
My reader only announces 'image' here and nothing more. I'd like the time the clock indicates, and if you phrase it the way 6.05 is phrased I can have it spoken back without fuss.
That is 7.29
